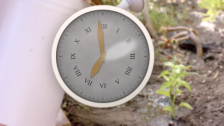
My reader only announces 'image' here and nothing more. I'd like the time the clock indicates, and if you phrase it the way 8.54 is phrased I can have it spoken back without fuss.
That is 6.59
